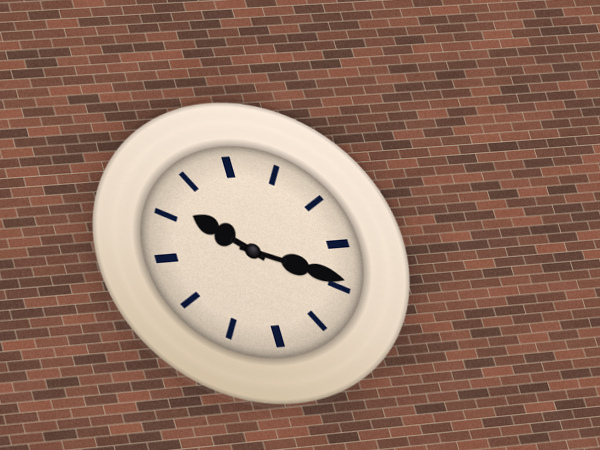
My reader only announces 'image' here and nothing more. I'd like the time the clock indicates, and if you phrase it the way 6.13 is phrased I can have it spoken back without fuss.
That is 10.19
